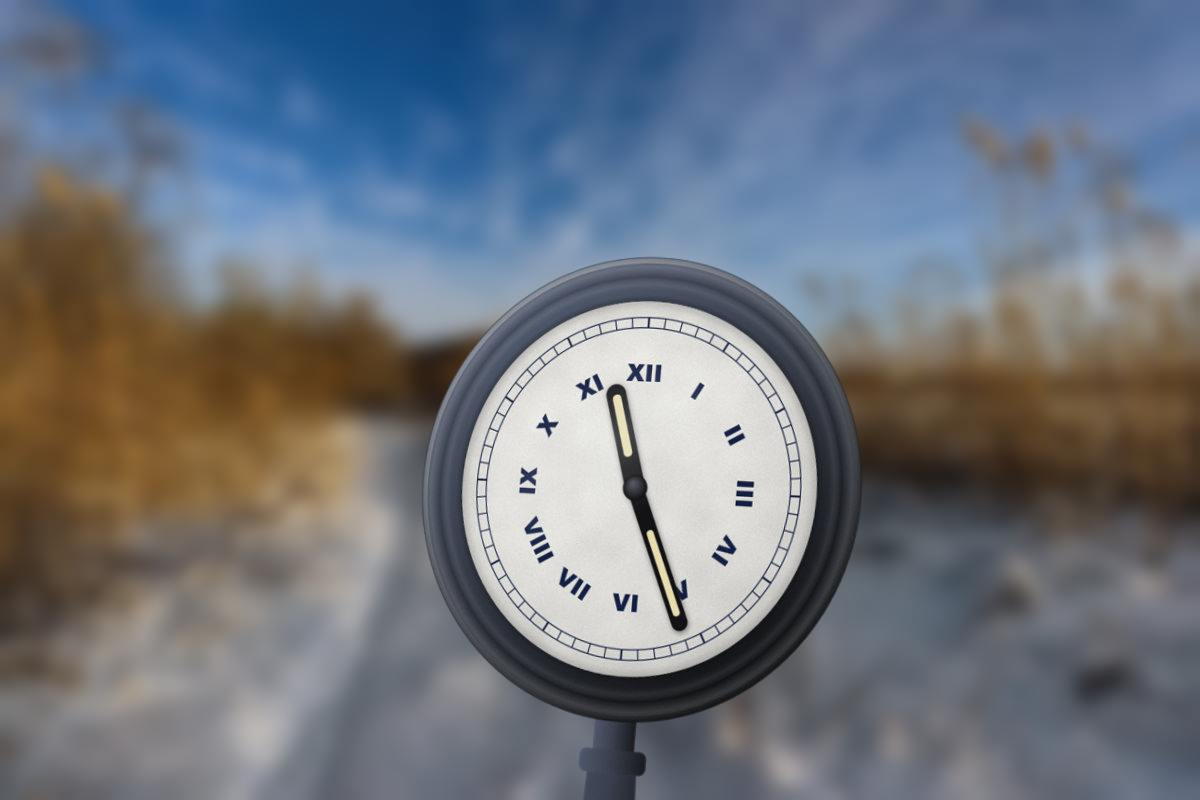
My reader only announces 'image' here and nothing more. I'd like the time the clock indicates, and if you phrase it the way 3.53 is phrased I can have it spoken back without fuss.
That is 11.26
